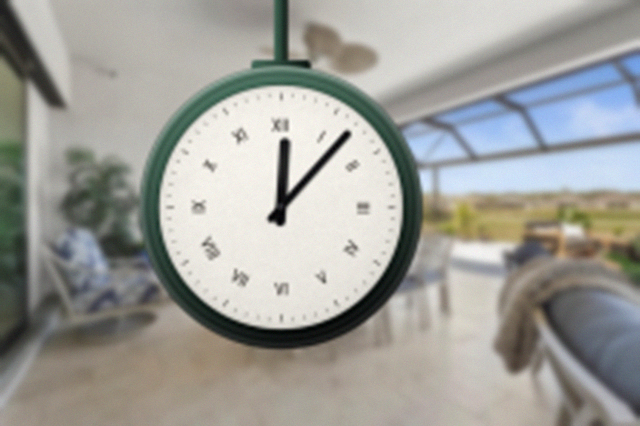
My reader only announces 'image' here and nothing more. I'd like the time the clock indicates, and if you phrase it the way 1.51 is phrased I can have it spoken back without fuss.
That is 12.07
